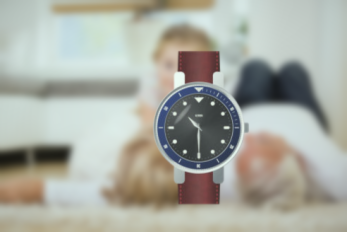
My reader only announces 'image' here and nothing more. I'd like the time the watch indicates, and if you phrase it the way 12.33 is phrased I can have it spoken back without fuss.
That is 10.30
